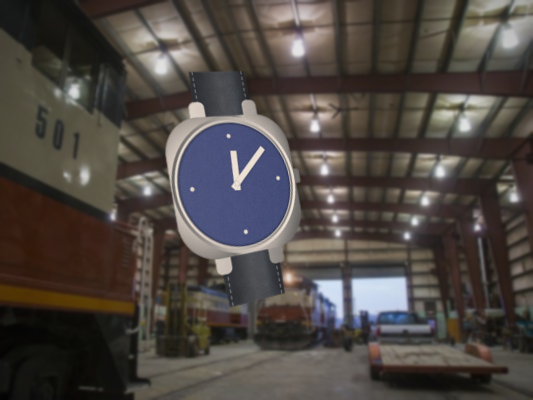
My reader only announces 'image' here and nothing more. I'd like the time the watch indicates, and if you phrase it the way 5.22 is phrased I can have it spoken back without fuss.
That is 12.08
